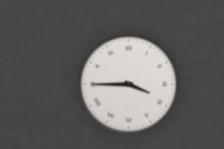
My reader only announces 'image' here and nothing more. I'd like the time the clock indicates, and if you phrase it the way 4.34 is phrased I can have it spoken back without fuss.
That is 3.45
